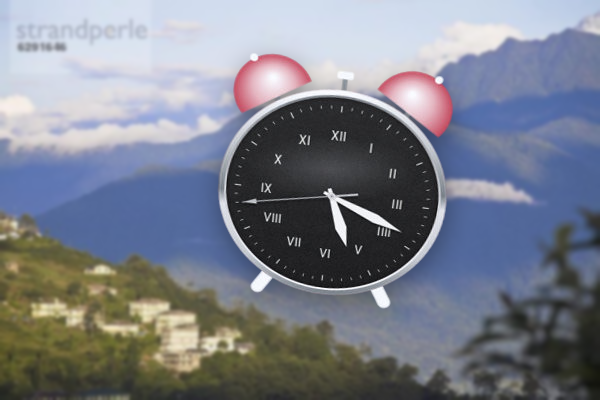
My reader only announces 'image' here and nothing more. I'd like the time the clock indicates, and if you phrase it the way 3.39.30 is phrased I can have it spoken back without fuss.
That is 5.18.43
